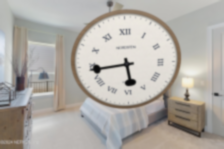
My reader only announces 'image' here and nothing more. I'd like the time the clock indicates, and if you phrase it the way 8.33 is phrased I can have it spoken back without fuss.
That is 5.44
